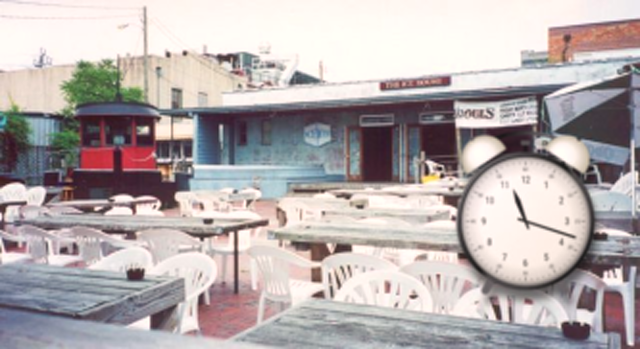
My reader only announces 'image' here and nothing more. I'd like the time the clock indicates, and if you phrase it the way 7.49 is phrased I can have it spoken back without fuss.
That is 11.18
